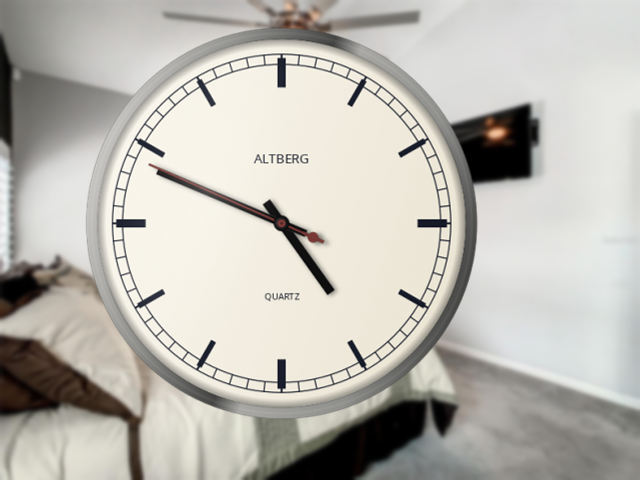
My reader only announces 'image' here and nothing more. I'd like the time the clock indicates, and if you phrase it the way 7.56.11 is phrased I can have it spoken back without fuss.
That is 4.48.49
